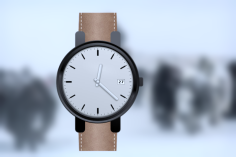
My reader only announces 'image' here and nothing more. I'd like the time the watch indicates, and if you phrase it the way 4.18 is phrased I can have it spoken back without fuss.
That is 12.22
